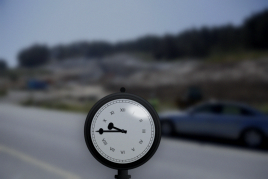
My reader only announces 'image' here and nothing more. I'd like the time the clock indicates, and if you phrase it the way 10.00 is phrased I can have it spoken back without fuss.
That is 9.45
